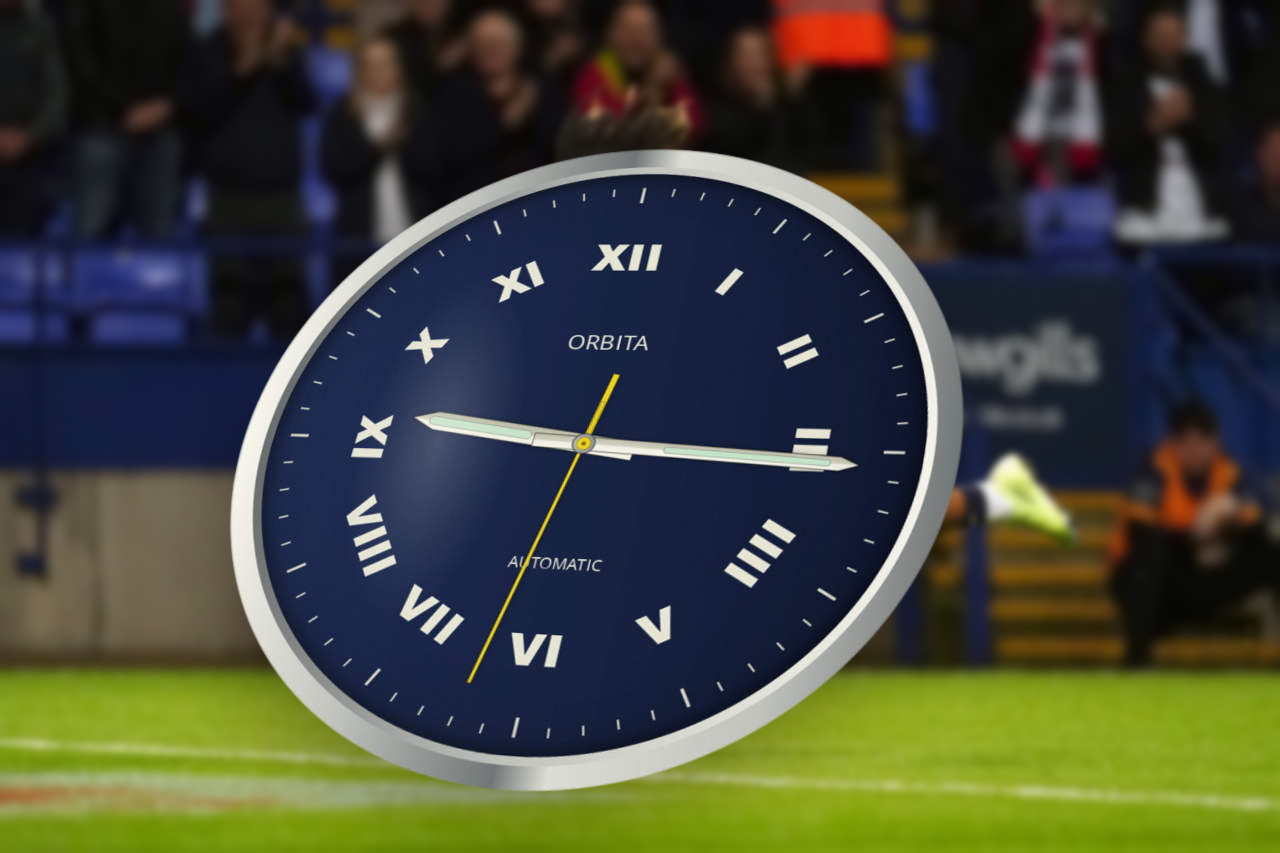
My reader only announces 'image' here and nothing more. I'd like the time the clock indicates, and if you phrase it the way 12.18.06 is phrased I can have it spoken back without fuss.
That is 9.15.32
